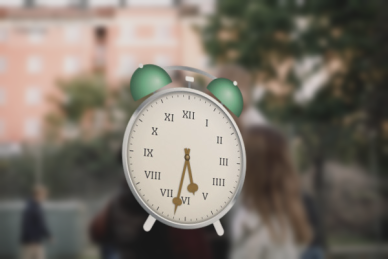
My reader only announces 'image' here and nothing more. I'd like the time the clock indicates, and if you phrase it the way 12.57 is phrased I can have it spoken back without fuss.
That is 5.32
